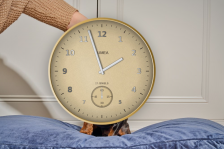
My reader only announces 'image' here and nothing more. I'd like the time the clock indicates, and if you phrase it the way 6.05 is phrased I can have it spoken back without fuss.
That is 1.57
